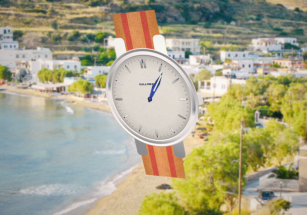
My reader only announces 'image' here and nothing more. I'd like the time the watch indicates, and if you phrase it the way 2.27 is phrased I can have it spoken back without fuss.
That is 1.06
